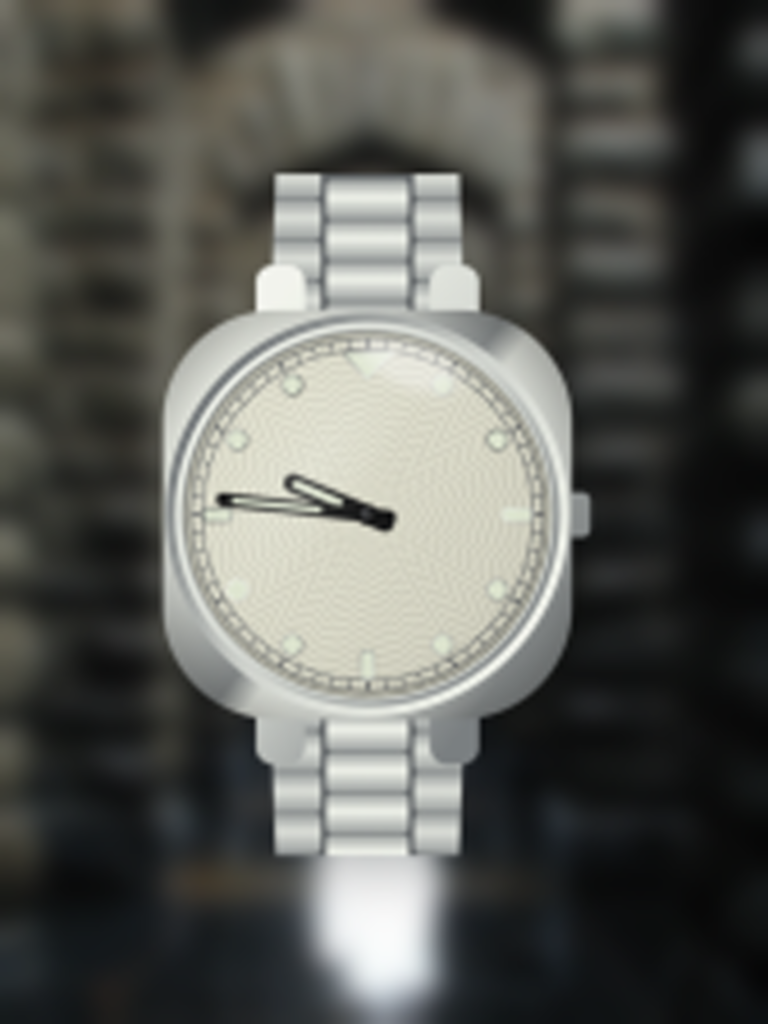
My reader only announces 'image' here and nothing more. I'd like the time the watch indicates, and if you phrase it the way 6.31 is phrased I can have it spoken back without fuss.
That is 9.46
